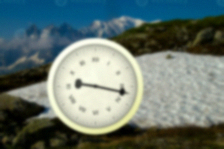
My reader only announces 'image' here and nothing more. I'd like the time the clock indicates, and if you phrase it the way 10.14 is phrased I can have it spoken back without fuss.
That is 9.17
